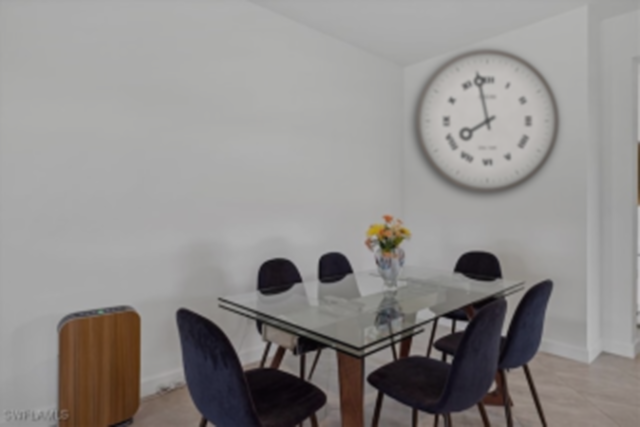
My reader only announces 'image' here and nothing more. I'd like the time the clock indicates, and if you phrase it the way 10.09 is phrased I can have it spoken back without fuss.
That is 7.58
